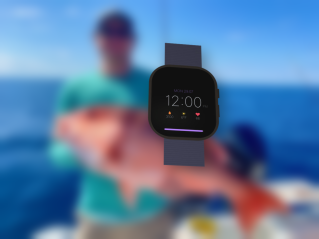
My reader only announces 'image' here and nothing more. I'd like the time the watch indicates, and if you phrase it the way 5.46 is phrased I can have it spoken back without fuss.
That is 12.00
